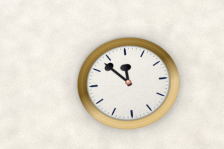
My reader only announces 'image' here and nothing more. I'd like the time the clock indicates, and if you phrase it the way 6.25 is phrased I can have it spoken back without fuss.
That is 11.53
